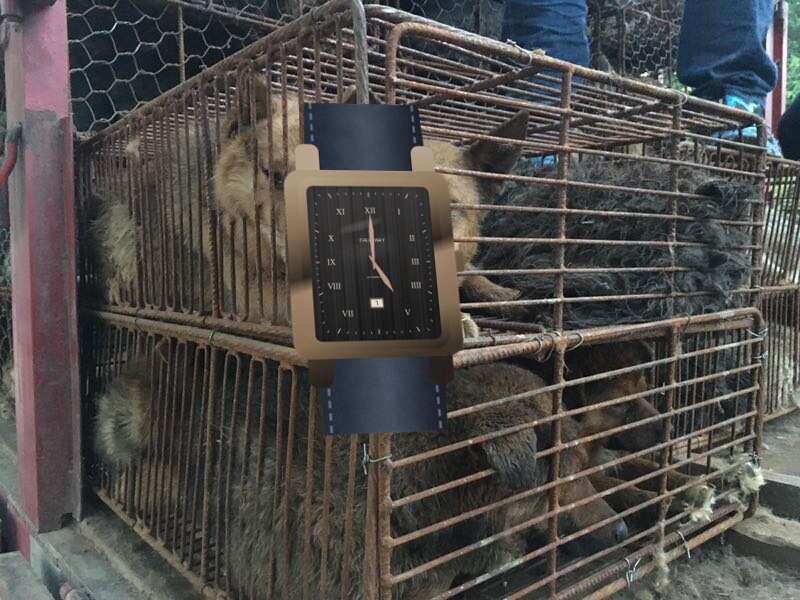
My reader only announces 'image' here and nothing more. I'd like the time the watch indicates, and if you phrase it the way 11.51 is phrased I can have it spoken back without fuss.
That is 5.00
